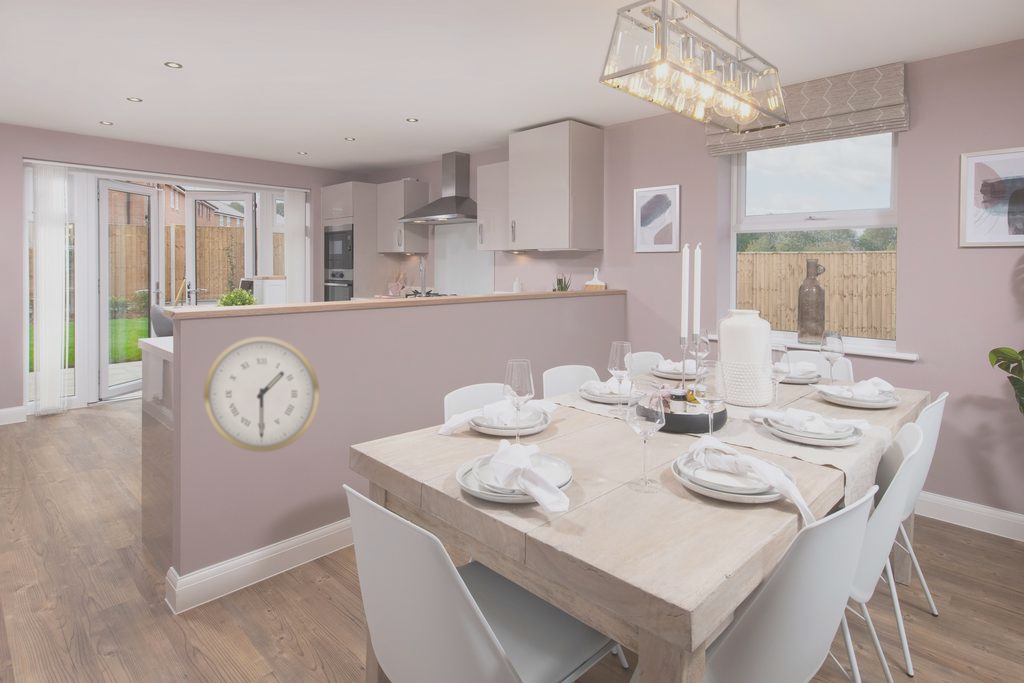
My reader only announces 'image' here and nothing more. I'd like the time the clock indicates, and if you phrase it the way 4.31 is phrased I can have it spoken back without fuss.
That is 1.30
